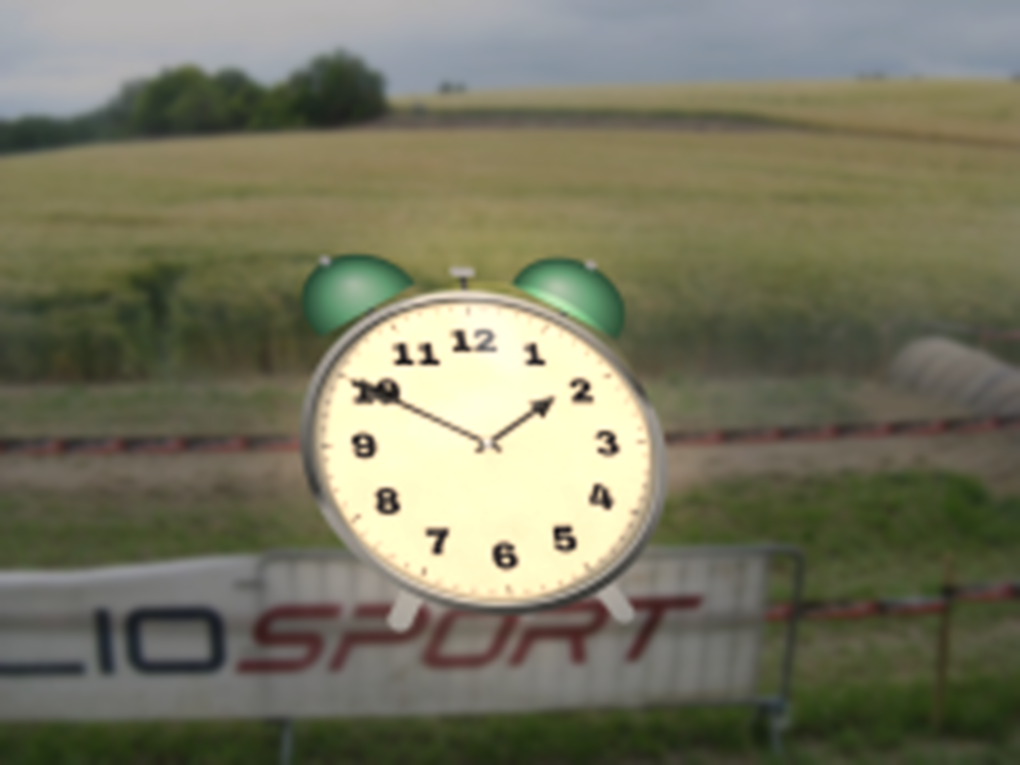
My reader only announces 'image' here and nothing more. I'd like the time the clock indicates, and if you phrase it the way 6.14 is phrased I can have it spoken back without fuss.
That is 1.50
